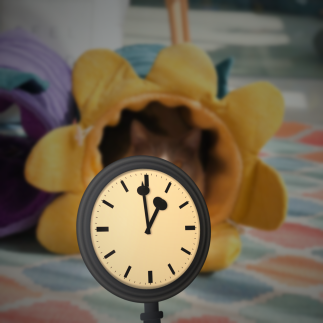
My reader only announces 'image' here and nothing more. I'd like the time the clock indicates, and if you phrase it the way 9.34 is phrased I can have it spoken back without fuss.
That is 12.59
